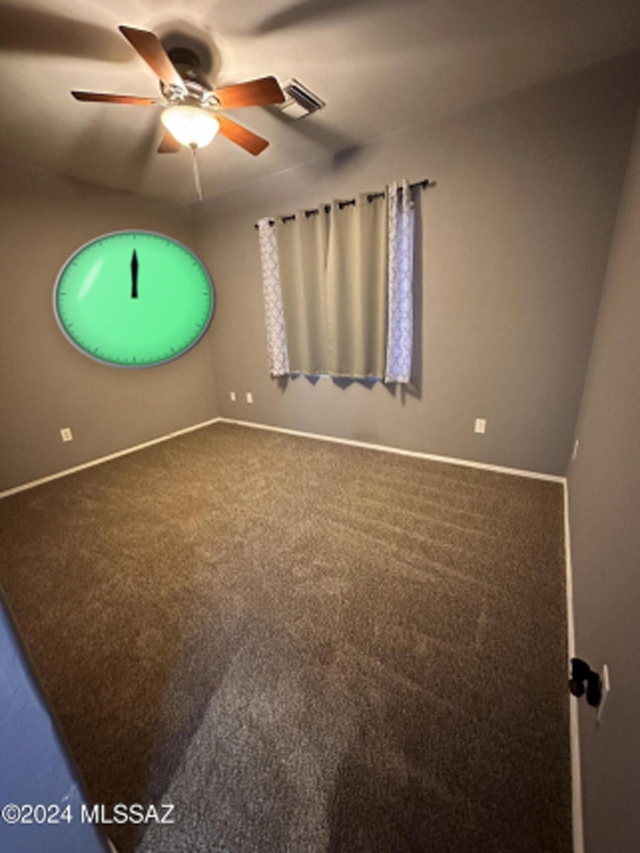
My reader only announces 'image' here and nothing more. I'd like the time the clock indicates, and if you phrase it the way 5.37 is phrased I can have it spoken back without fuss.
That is 12.00
